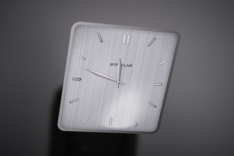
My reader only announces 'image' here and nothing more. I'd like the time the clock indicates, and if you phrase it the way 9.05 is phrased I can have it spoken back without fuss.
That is 11.48
